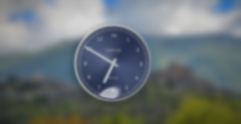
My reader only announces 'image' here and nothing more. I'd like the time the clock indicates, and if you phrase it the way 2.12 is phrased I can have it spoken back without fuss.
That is 6.50
